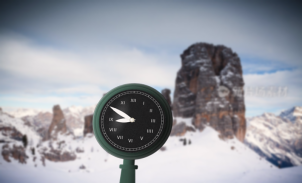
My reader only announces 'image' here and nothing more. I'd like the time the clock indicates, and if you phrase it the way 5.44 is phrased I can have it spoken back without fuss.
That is 8.50
